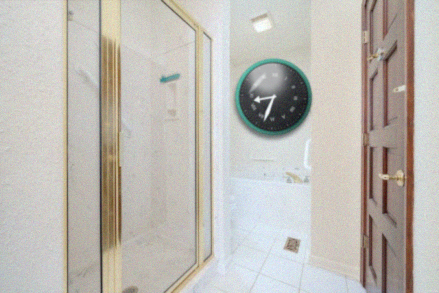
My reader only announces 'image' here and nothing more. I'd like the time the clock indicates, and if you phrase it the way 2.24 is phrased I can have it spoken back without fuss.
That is 8.33
